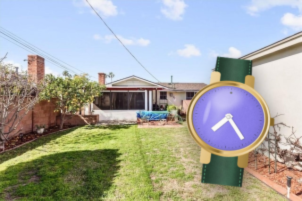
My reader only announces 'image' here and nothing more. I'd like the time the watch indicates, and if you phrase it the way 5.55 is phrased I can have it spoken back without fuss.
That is 7.24
